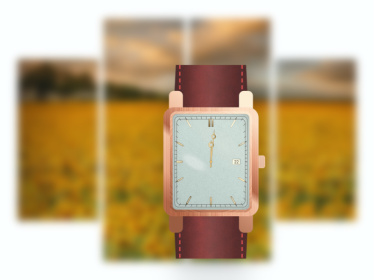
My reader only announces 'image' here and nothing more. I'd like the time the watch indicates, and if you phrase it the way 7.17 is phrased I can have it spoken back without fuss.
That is 12.01
